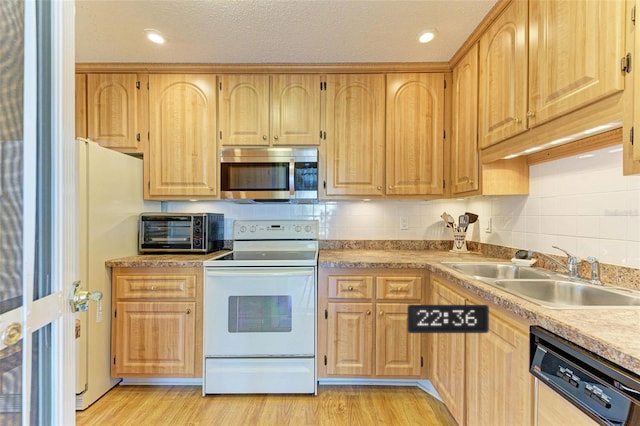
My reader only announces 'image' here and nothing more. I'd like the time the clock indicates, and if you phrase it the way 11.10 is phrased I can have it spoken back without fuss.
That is 22.36
